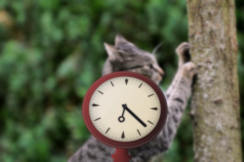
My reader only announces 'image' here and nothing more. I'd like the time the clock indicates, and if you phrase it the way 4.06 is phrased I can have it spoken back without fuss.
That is 6.22
